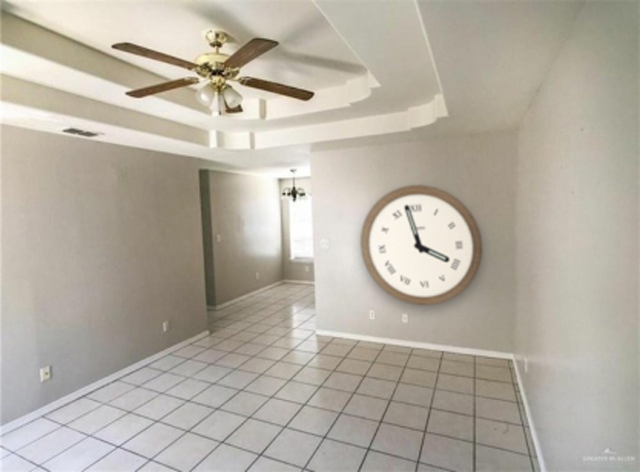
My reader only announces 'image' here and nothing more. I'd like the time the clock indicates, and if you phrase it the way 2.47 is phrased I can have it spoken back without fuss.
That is 3.58
